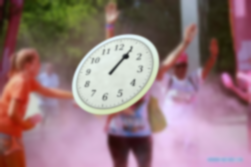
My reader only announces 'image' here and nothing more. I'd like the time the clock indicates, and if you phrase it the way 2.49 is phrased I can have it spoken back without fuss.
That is 1.05
